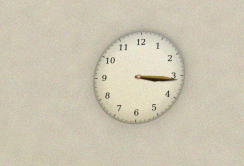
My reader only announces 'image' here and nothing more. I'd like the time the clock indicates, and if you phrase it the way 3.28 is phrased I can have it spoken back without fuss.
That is 3.16
